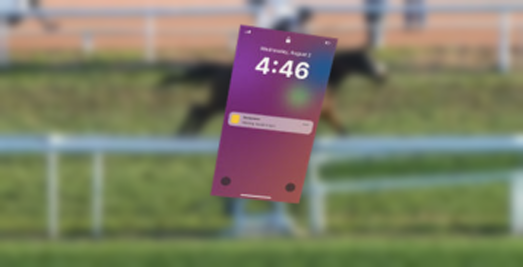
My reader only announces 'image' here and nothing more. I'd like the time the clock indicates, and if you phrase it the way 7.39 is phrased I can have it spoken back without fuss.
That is 4.46
